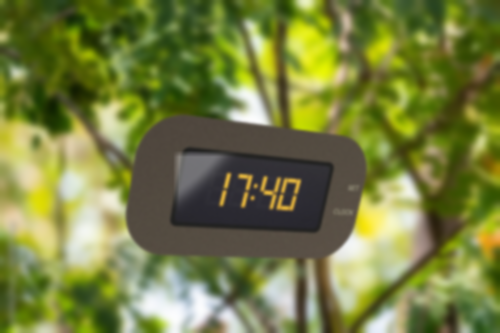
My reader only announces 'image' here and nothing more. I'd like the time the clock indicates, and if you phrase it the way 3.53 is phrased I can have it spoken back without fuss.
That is 17.40
